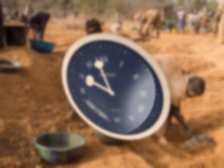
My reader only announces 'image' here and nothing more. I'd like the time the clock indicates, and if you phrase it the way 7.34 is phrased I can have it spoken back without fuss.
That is 9.58
